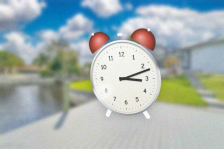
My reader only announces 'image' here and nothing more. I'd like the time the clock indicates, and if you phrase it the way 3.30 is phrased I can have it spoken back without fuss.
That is 3.12
